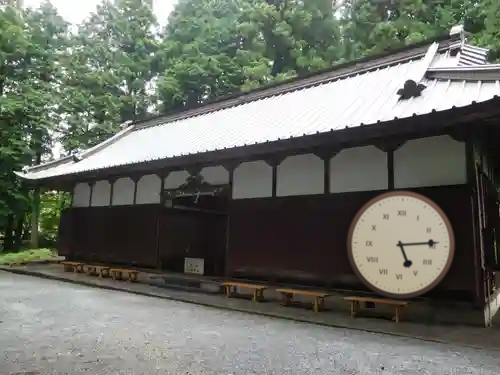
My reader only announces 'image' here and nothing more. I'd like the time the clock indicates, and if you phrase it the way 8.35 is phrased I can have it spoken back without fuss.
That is 5.14
